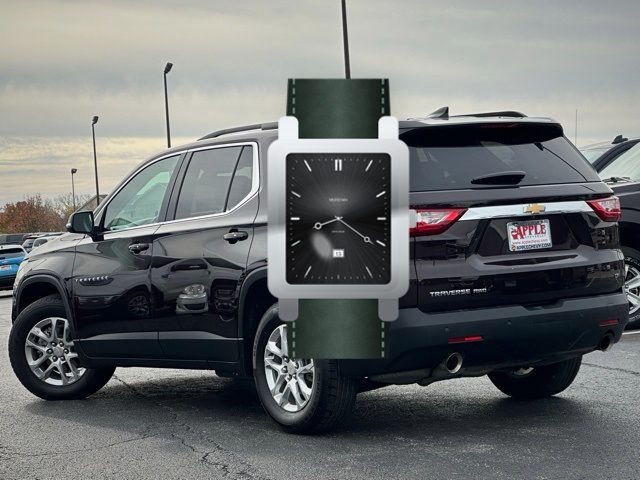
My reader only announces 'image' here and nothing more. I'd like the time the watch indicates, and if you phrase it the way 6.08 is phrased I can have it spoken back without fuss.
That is 8.21
